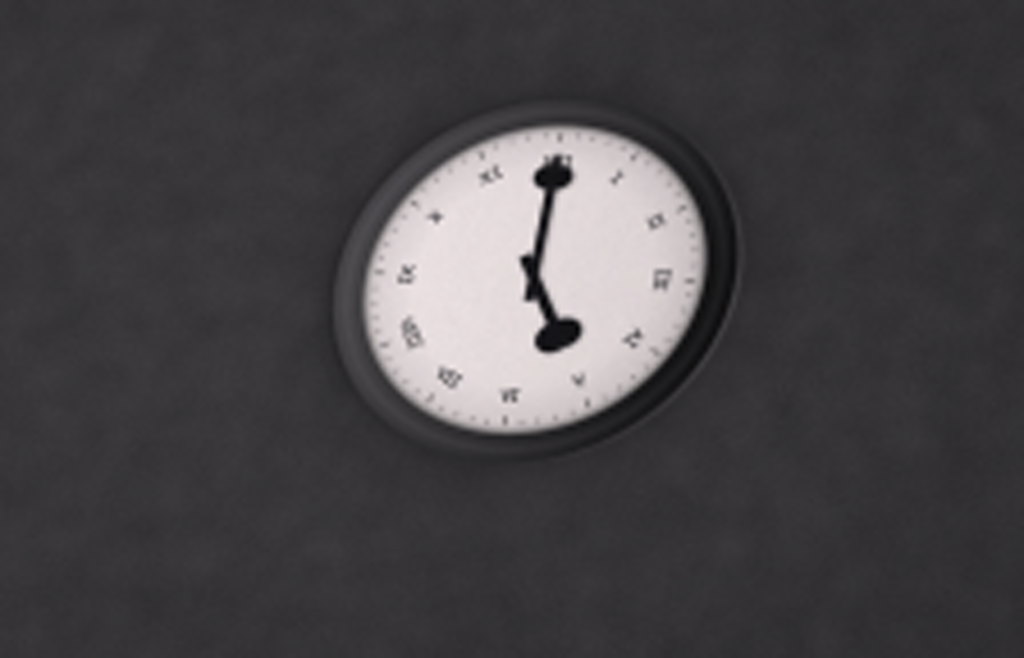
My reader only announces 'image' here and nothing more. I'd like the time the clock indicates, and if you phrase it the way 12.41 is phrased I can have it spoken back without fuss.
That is 5.00
